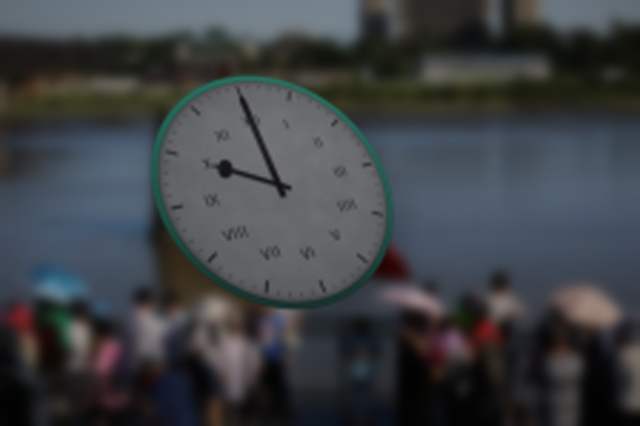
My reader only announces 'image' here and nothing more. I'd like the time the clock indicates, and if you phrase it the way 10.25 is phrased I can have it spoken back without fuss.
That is 10.00
